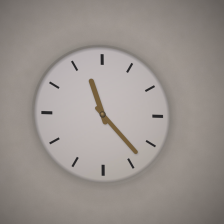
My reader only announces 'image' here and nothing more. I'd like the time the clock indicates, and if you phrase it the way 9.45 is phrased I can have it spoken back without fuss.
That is 11.23
